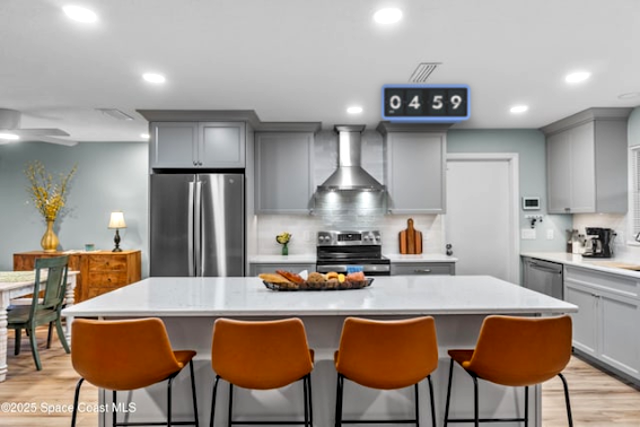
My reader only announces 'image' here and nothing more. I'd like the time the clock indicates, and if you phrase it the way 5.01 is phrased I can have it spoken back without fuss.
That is 4.59
